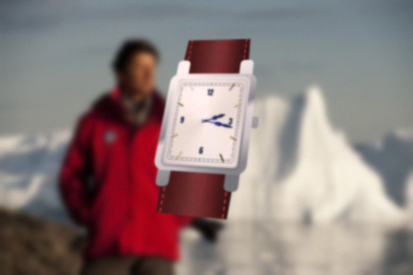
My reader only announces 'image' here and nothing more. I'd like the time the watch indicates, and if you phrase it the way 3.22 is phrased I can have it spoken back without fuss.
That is 2.17
